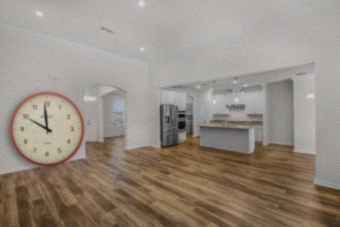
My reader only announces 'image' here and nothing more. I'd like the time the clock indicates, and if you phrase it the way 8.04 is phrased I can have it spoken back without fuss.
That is 9.59
